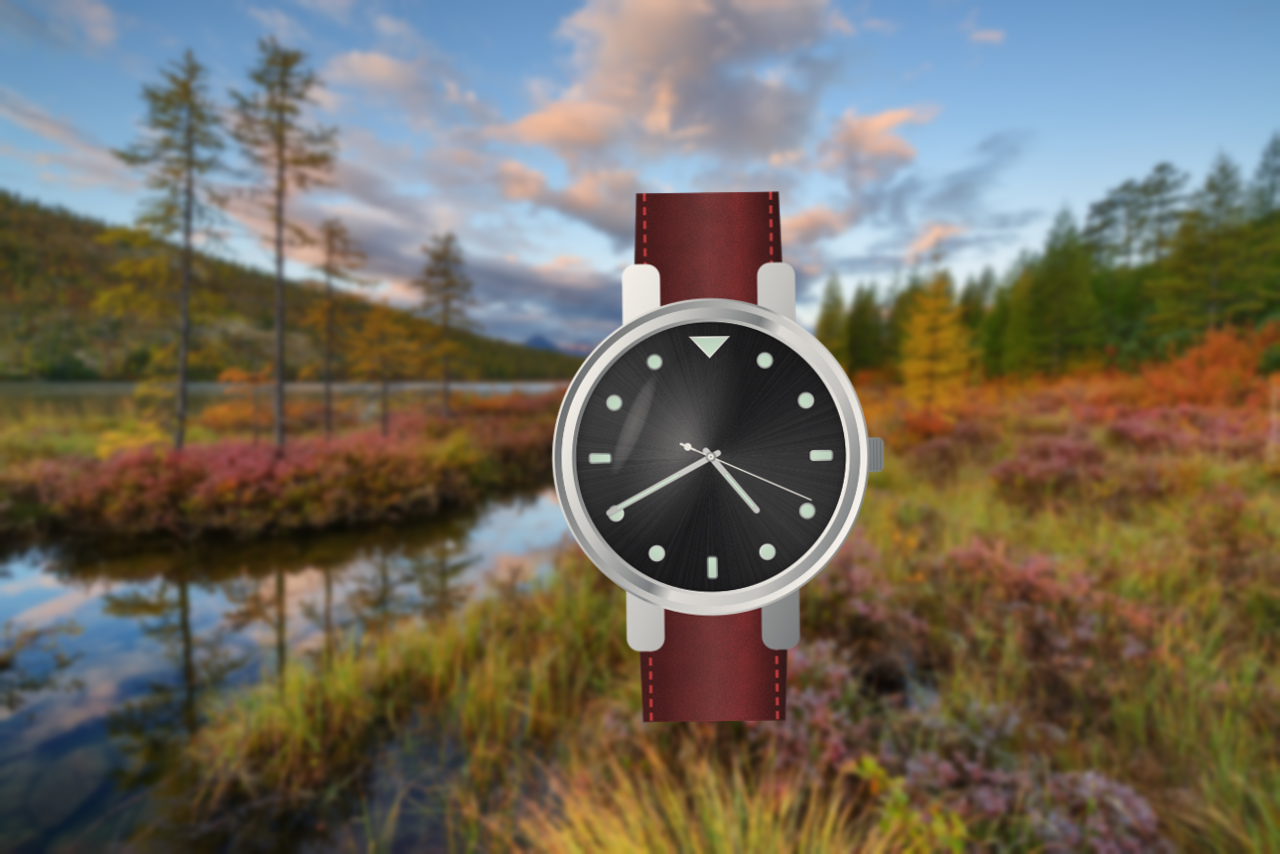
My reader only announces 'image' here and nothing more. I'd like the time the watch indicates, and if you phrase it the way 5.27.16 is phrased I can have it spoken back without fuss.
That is 4.40.19
